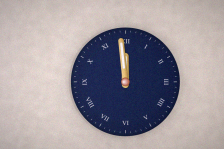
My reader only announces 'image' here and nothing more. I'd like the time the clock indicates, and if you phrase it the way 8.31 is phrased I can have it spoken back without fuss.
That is 11.59
